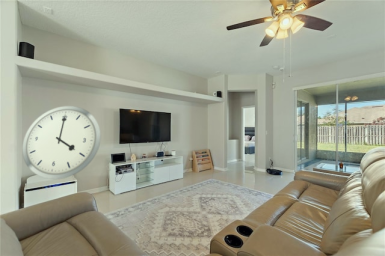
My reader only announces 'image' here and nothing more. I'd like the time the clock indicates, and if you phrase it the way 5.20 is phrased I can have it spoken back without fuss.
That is 4.00
